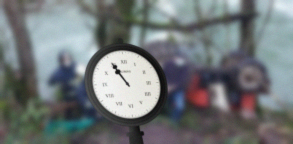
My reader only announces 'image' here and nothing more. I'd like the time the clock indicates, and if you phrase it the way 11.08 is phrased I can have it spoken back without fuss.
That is 10.55
